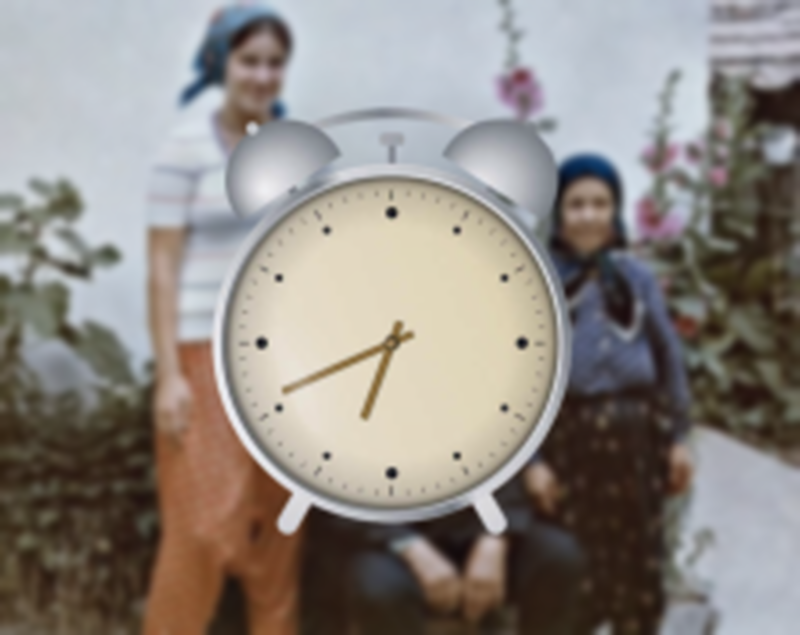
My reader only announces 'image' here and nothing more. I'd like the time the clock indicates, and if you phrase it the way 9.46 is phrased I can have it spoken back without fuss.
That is 6.41
